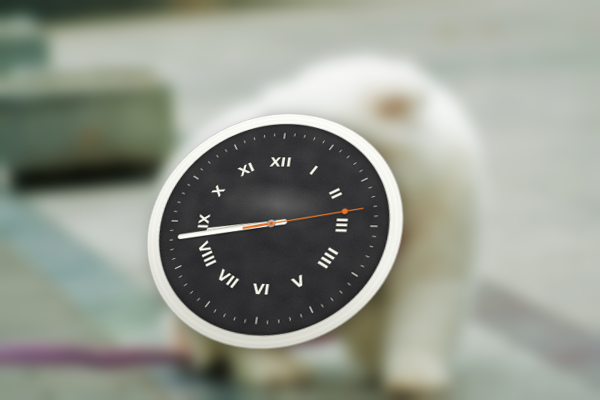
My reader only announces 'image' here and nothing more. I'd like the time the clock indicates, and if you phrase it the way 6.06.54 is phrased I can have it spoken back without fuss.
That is 8.43.13
